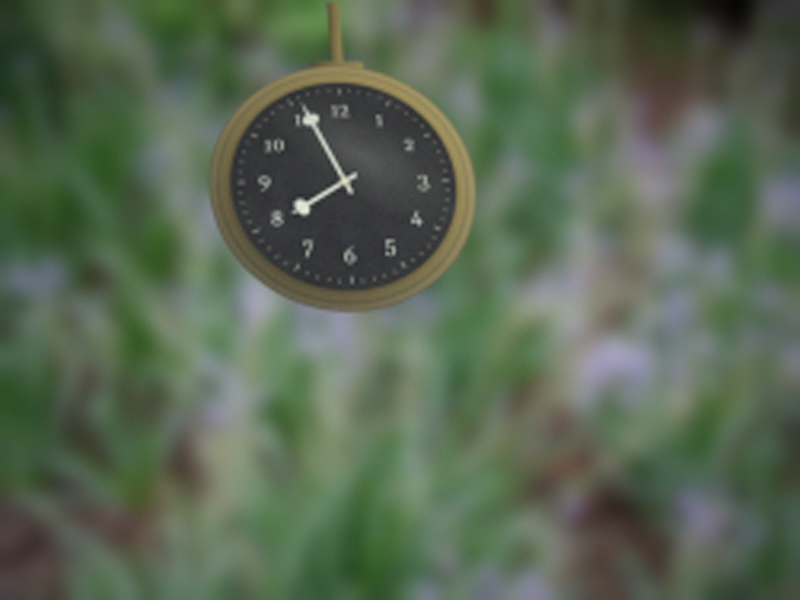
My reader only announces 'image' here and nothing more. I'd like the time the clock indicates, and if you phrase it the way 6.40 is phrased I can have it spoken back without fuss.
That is 7.56
